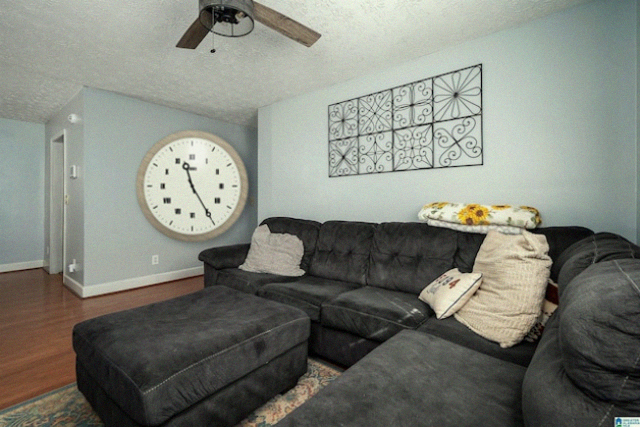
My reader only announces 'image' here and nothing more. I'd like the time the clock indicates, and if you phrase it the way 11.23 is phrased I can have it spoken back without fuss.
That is 11.25
